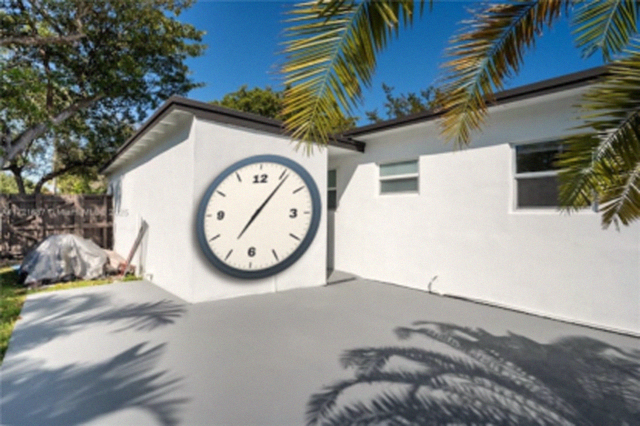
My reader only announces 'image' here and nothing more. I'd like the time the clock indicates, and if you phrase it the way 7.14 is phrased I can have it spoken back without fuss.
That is 7.06
